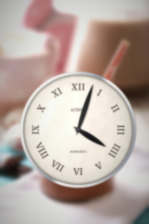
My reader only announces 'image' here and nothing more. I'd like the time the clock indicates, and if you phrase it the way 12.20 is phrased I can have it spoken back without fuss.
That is 4.03
